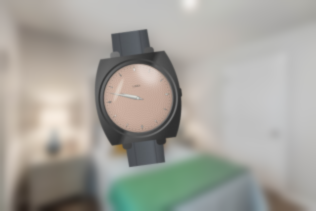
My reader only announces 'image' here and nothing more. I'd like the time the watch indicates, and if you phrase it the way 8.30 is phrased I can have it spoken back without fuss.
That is 9.48
